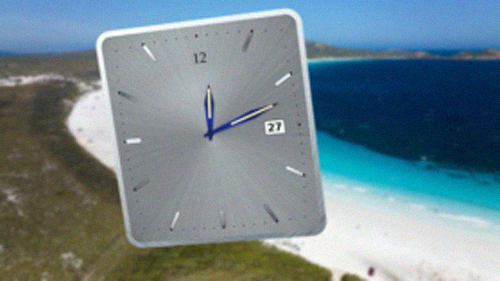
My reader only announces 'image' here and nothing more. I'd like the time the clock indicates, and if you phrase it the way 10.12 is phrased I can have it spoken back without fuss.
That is 12.12
